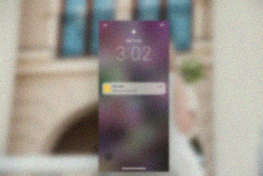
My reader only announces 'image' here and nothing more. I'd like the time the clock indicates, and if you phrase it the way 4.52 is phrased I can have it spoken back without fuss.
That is 3.02
